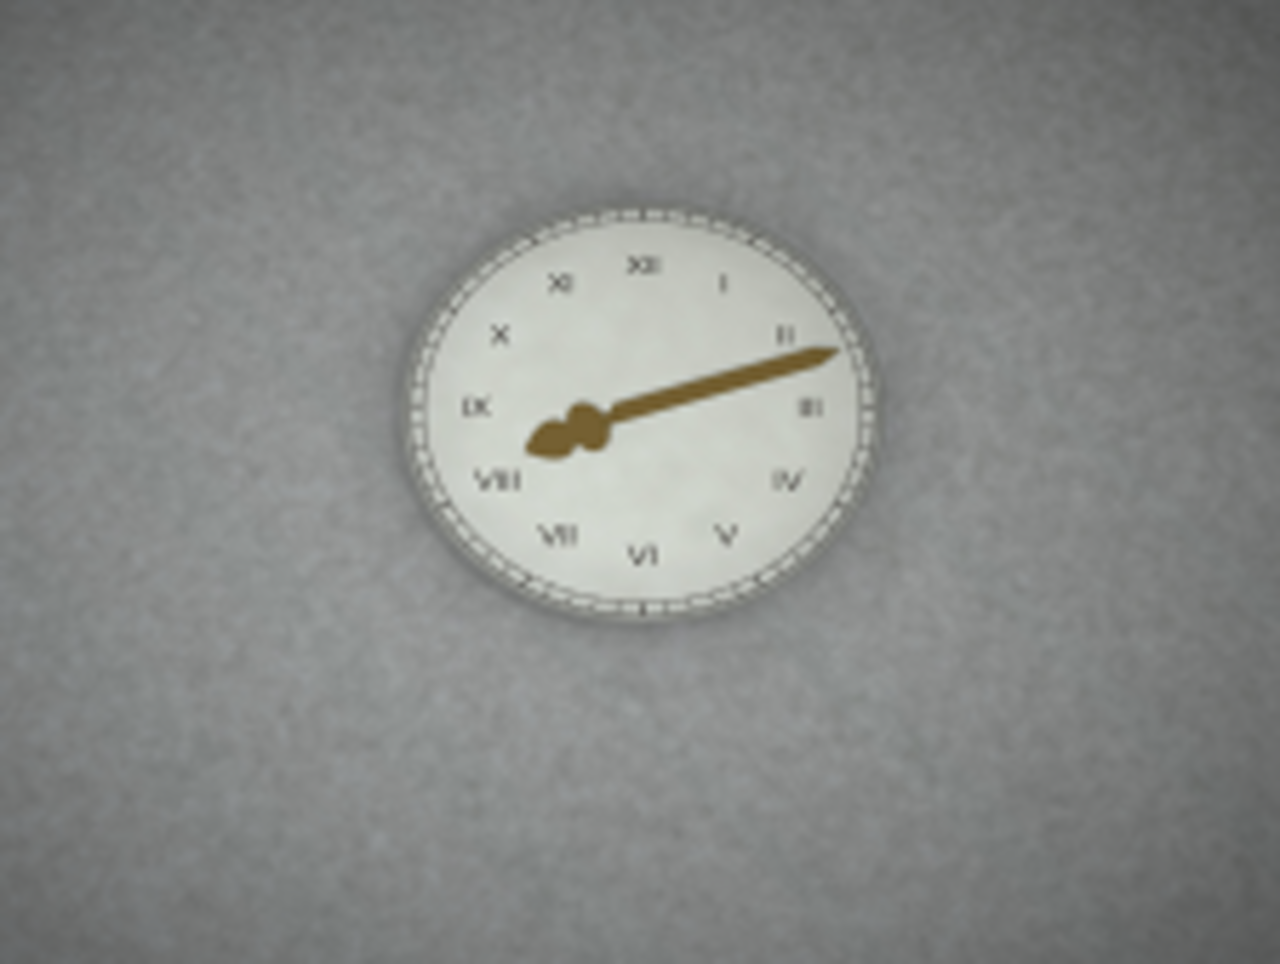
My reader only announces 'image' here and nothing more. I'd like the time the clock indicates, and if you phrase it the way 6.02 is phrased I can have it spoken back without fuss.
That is 8.12
